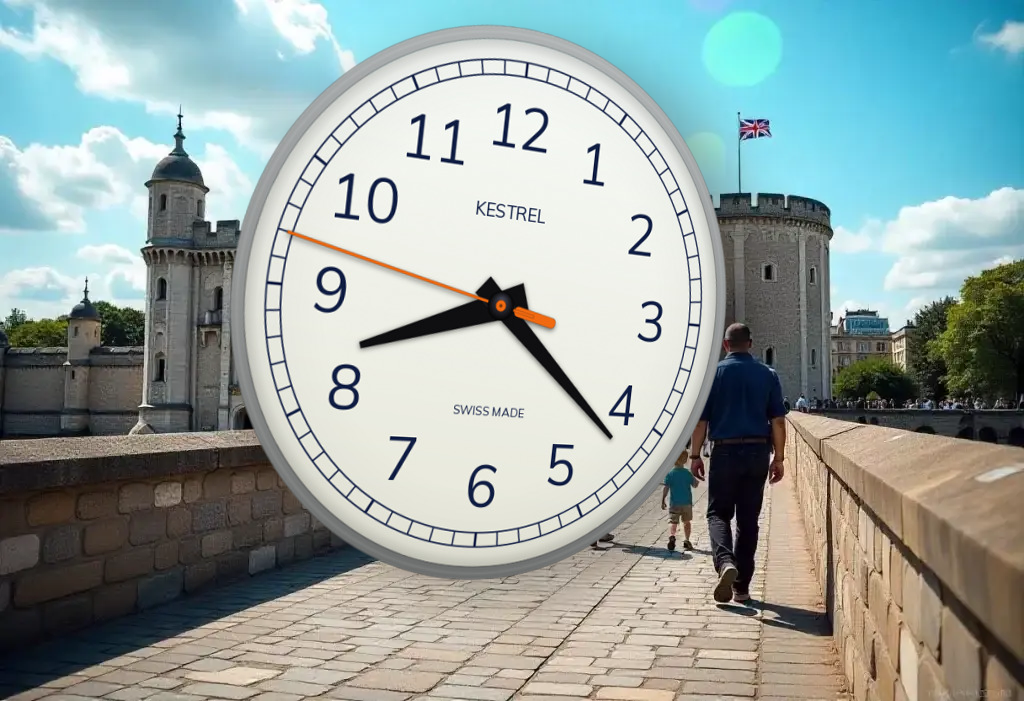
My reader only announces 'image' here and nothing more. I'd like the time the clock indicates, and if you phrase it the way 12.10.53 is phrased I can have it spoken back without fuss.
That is 8.21.47
